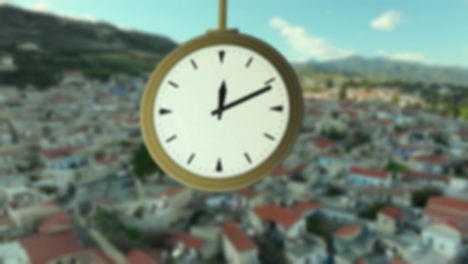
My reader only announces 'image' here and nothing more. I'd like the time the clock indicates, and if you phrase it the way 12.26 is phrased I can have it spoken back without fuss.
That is 12.11
